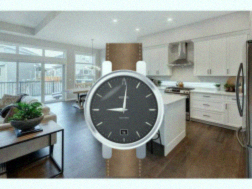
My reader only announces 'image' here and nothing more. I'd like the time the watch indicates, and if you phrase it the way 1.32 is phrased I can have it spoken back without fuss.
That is 9.01
